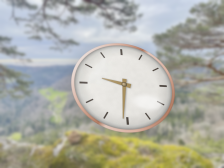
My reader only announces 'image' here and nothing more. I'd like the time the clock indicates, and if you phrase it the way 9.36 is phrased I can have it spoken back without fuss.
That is 9.31
